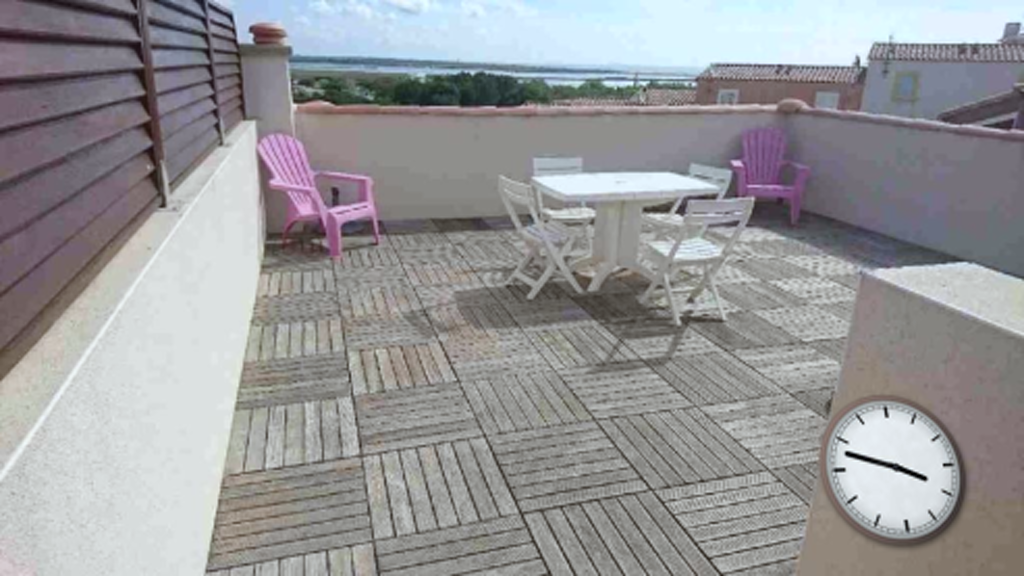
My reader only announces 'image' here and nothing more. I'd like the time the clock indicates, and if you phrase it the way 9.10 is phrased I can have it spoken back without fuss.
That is 3.48
